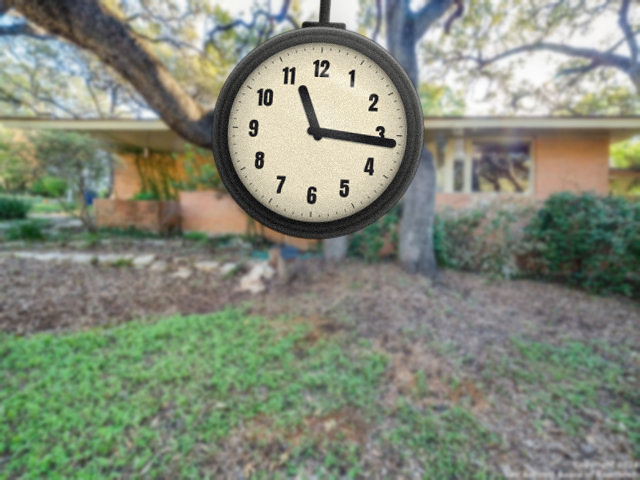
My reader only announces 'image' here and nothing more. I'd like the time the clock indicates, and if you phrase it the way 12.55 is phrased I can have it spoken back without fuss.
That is 11.16
